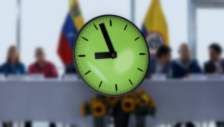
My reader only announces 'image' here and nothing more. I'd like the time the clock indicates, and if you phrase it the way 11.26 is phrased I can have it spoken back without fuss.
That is 8.57
